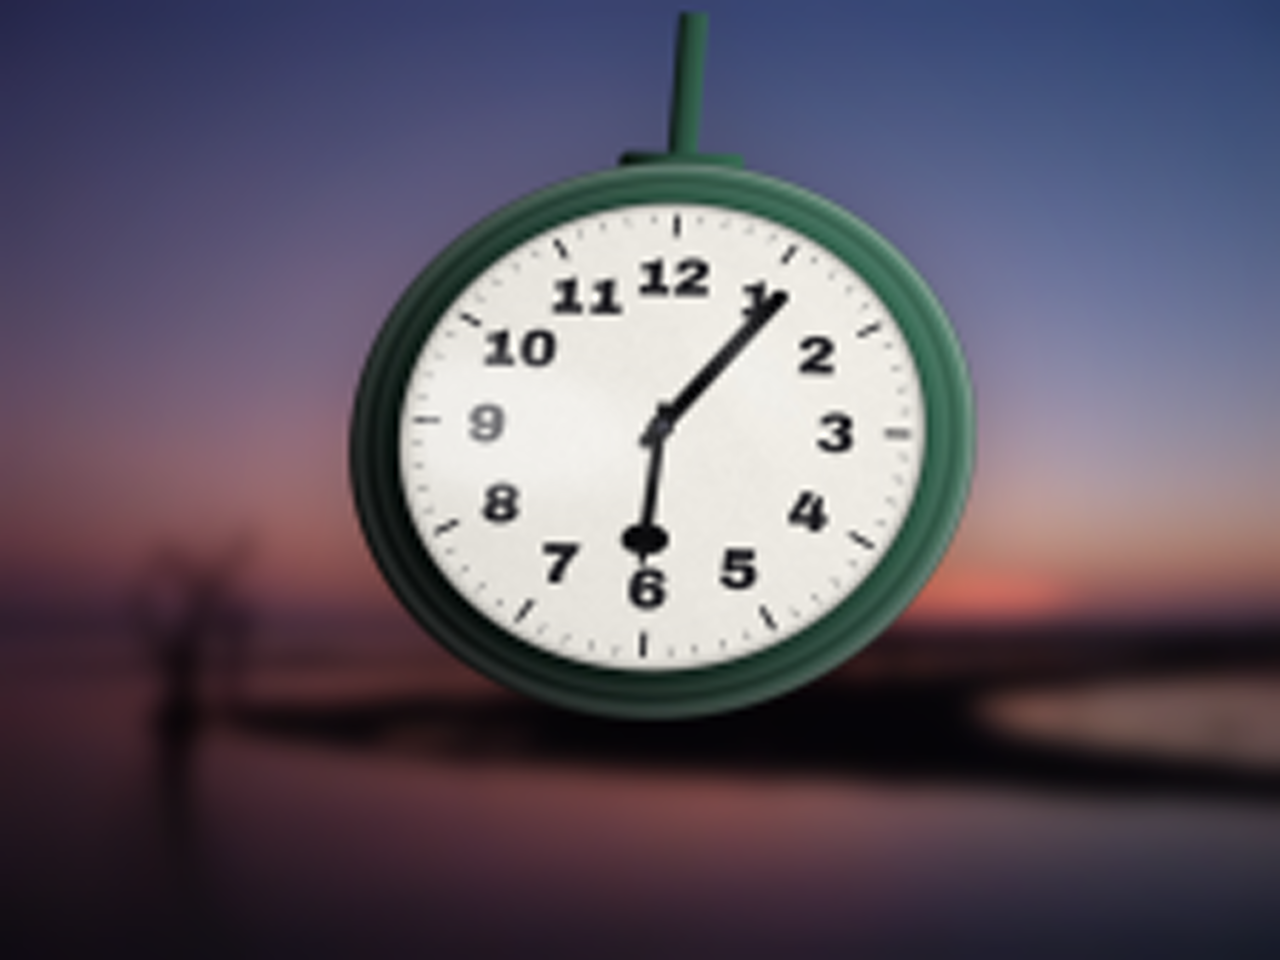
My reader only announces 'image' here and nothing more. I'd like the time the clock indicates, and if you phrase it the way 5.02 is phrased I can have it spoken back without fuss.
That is 6.06
